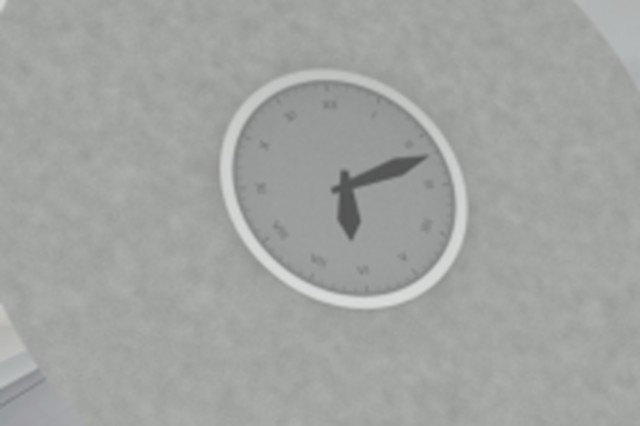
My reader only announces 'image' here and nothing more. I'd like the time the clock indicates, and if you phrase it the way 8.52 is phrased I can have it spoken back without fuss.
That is 6.12
